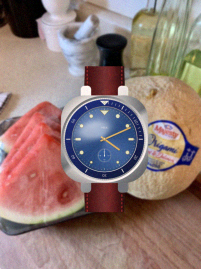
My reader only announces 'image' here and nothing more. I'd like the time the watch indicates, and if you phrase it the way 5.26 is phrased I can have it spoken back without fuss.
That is 4.11
